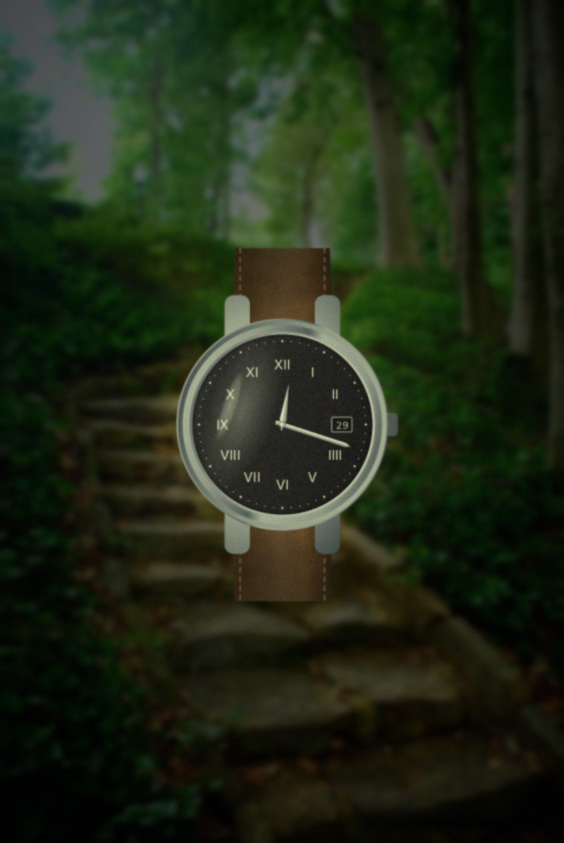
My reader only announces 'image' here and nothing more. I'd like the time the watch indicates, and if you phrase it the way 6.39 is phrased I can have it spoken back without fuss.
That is 12.18
